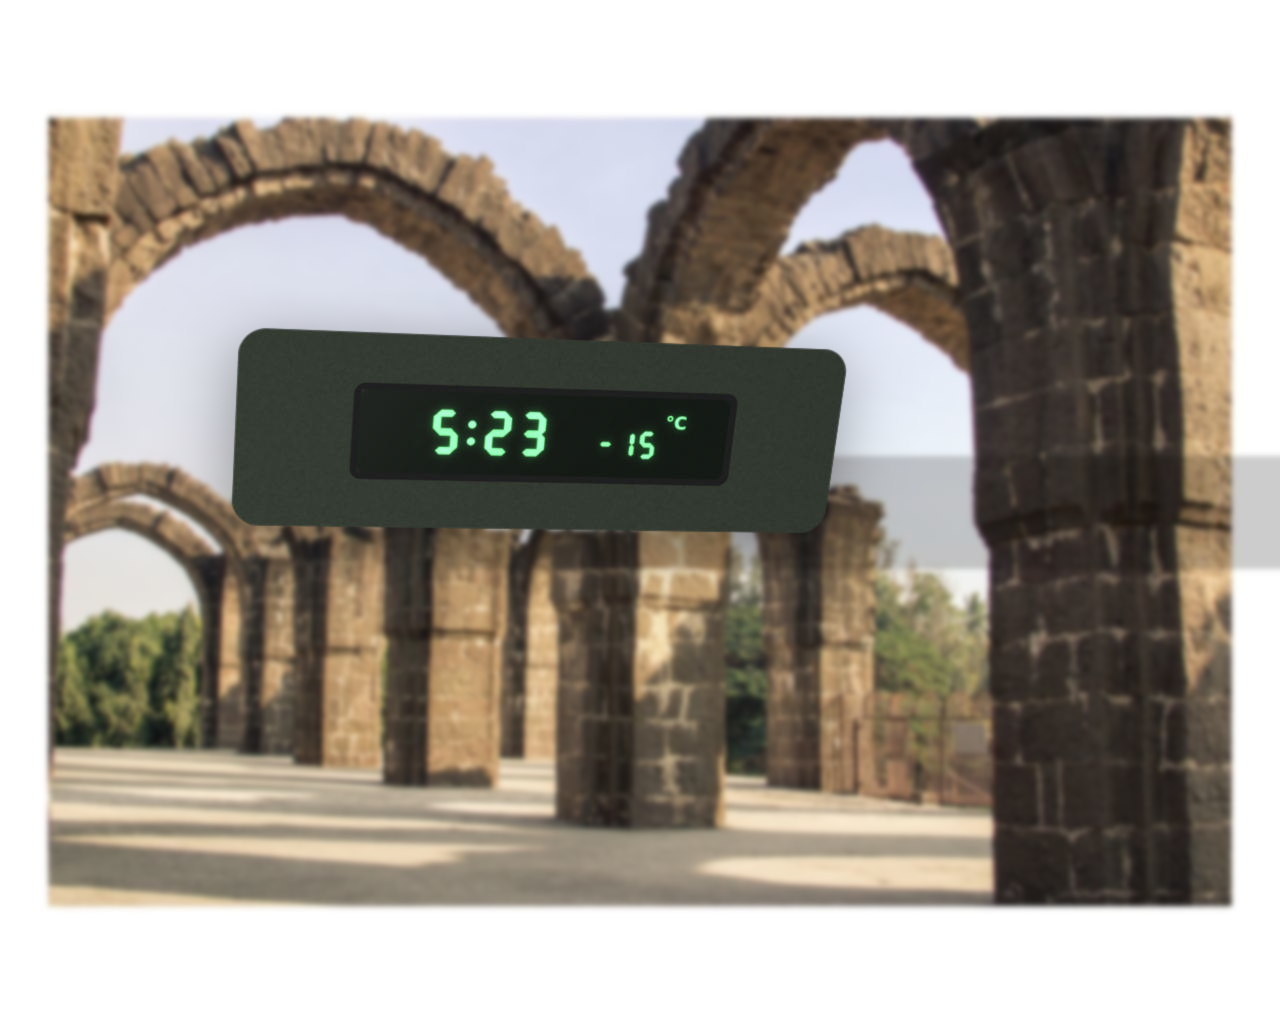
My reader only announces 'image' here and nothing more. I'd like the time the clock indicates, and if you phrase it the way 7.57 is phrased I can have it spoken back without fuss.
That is 5.23
